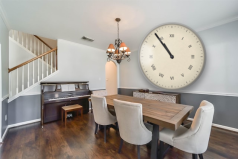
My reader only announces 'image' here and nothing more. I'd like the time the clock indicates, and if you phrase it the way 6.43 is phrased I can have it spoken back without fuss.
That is 10.54
